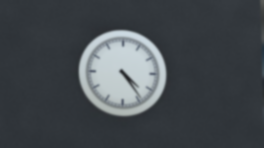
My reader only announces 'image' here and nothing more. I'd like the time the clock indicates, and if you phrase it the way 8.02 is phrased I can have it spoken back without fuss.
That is 4.24
